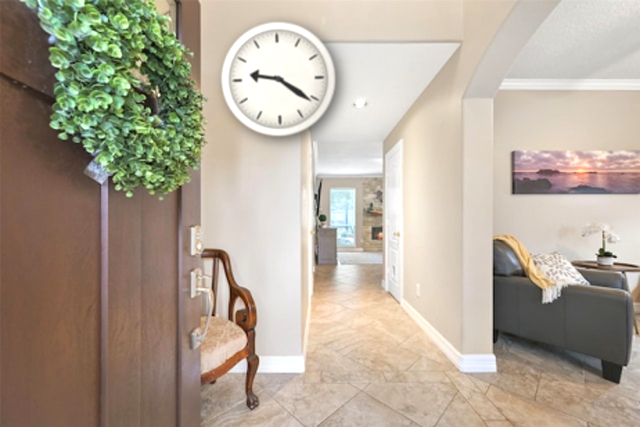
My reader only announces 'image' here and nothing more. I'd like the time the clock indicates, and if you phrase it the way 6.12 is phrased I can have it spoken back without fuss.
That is 9.21
